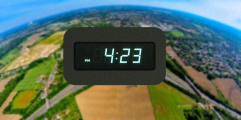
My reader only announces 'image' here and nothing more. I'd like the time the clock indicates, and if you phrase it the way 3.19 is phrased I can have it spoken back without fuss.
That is 4.23
